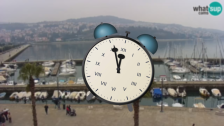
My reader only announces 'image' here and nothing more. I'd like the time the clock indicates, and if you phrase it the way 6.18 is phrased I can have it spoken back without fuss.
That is 11.56
